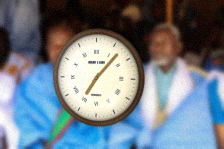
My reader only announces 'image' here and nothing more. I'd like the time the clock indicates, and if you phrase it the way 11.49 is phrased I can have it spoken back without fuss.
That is 7.07
